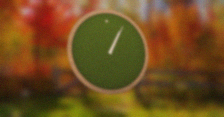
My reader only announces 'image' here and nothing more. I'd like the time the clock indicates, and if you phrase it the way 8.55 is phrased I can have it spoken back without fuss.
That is 1.06
